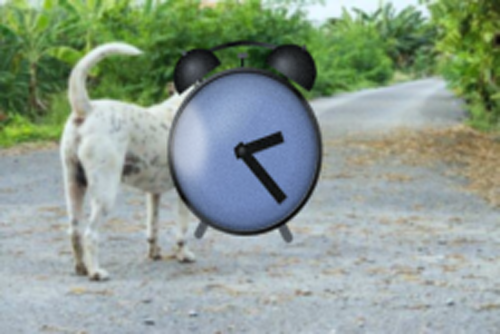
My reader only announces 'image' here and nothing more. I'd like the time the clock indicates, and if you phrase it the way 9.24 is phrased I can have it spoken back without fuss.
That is 2.23
